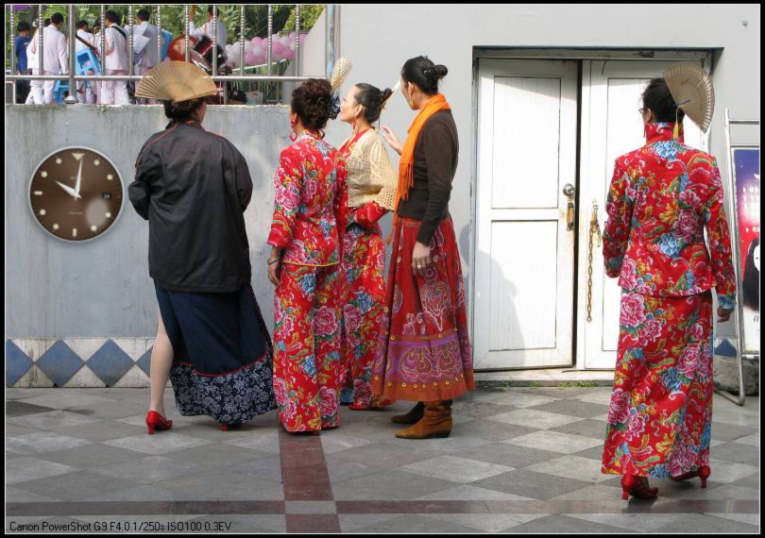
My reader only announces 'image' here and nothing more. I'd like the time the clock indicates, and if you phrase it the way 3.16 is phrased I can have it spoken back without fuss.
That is 10.01
